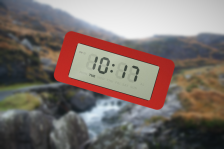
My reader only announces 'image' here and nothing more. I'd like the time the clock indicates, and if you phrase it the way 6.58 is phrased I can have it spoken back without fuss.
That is 10.17
